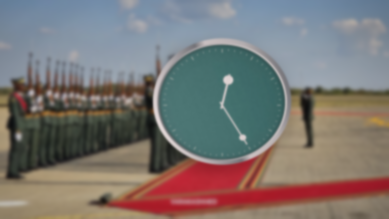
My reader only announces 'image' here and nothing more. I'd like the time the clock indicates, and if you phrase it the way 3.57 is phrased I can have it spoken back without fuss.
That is 12.25
